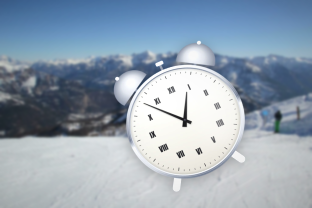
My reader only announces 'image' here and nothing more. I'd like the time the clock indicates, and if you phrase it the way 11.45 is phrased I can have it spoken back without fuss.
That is 12.53
